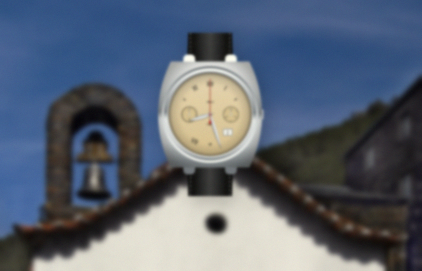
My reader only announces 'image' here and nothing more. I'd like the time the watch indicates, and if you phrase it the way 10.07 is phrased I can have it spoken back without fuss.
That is 8.27
